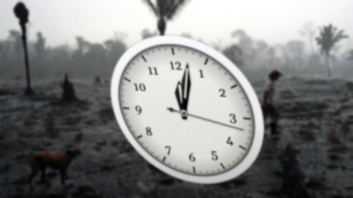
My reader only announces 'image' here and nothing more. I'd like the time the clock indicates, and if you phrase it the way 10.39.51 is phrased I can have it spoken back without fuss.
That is 12.02.17
